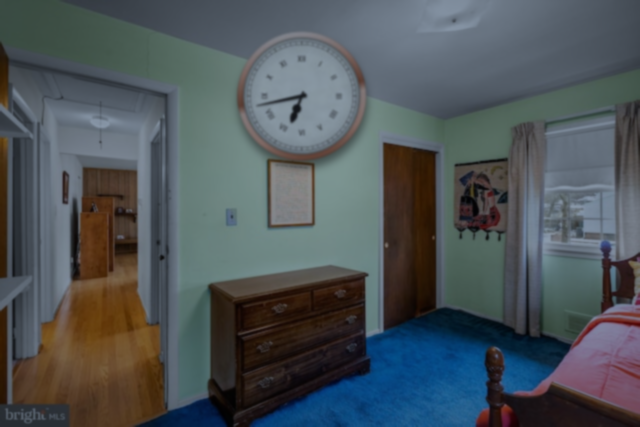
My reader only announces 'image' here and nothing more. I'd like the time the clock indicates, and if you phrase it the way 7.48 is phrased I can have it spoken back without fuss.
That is 6.43
